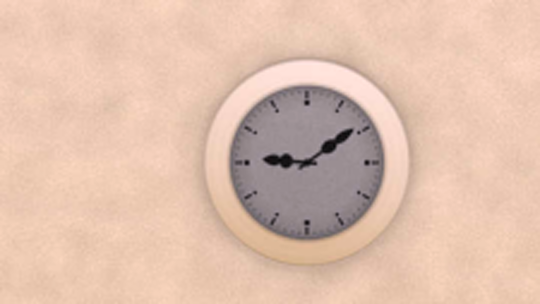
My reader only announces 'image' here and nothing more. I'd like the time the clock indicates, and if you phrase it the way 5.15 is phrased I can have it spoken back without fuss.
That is 9.09
